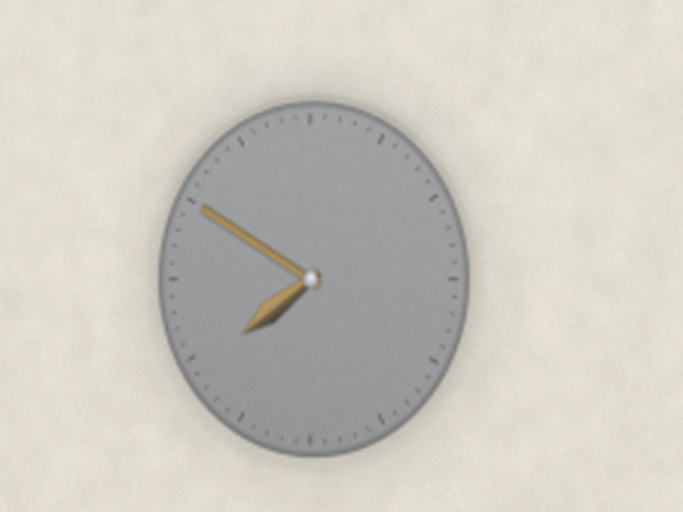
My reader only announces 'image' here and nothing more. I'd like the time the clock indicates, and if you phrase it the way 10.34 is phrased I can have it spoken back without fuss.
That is 7.50
